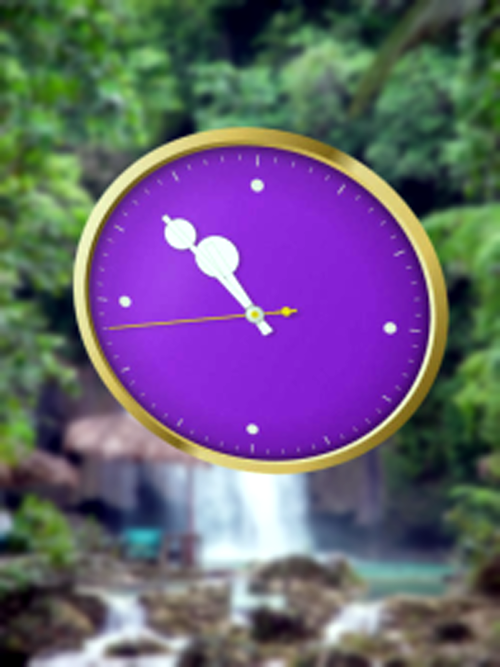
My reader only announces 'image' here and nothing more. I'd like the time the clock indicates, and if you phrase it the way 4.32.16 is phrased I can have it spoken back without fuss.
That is 10.52.43
